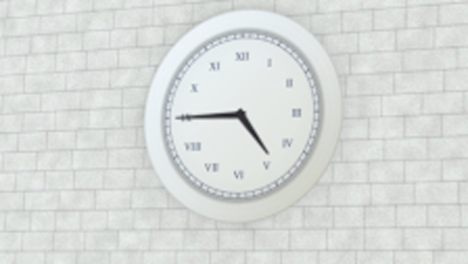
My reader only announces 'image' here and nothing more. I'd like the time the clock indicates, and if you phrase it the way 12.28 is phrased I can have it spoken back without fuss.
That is 4.45
